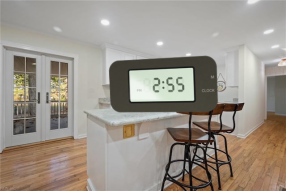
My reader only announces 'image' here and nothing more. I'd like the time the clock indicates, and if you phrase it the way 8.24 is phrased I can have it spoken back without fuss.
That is 2.55
